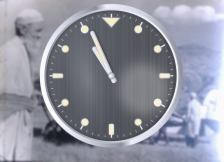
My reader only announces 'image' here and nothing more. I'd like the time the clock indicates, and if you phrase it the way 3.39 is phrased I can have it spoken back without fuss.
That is 10.56
